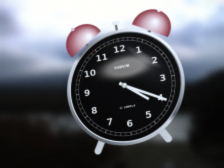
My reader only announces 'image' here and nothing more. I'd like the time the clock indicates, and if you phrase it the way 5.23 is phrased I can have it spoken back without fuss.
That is 4.20
